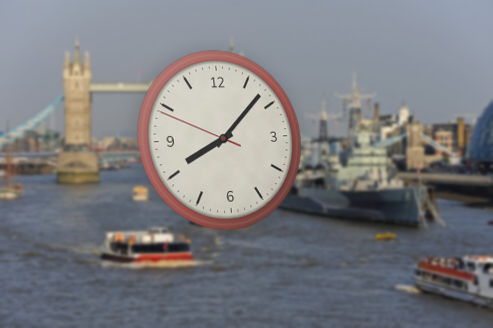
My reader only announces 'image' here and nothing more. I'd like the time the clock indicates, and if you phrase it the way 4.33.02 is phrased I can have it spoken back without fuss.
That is 8.07.49
